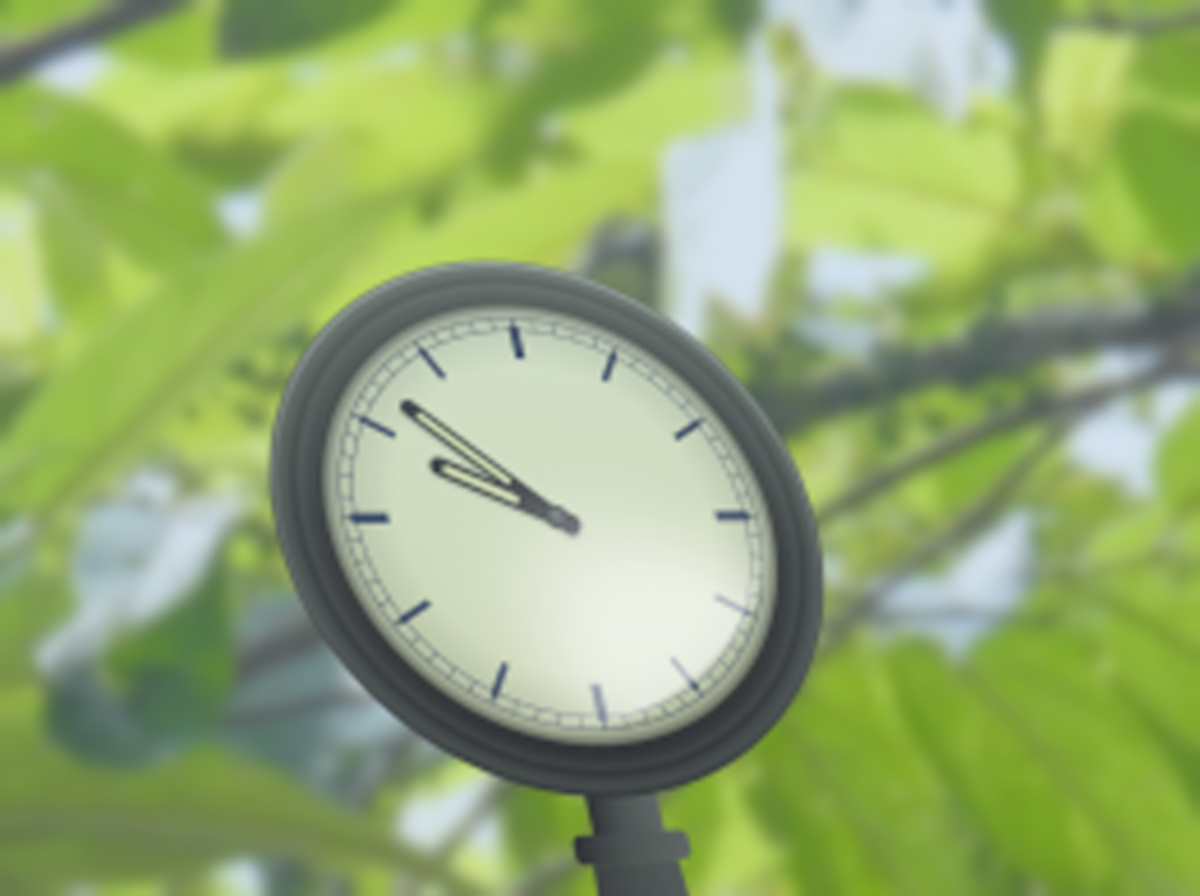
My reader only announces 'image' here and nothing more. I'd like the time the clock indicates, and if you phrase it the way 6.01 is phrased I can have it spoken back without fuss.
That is 9.52
